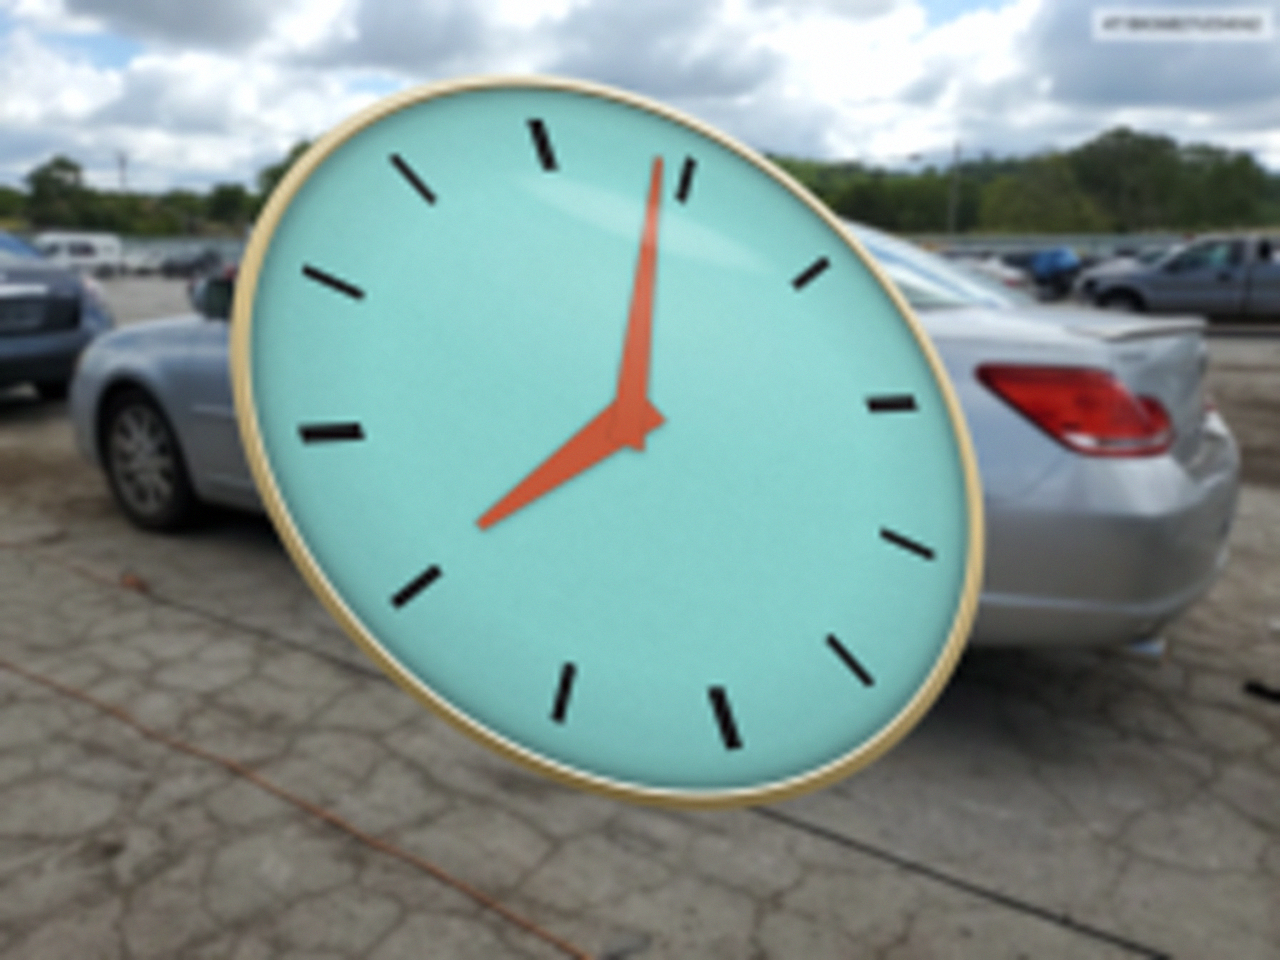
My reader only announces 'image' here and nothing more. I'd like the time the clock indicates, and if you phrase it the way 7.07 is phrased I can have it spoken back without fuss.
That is 8.04
